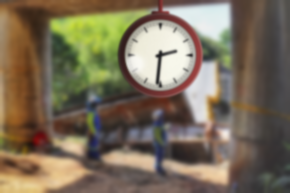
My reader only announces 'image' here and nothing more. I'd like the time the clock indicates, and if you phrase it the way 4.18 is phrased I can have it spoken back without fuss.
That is 2.31
